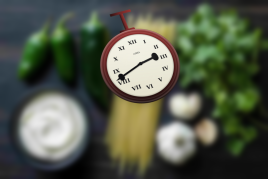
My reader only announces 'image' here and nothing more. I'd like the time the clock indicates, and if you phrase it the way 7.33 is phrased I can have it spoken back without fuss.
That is 2.42
